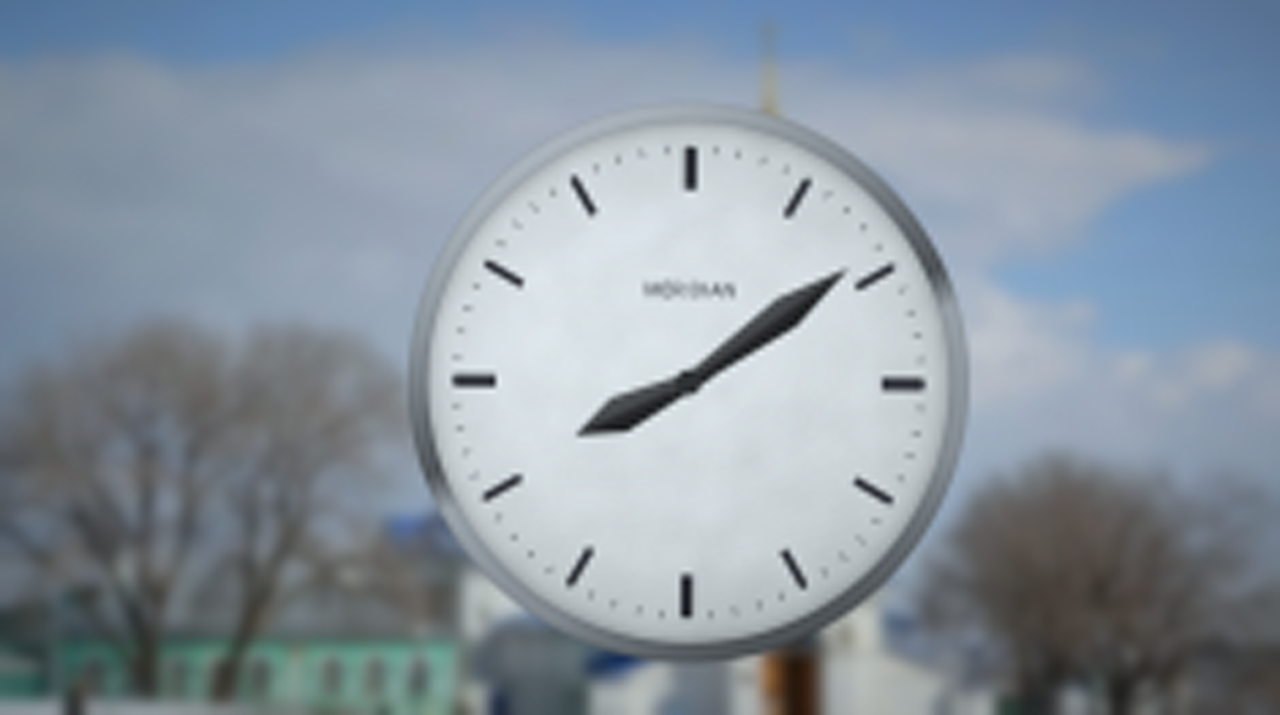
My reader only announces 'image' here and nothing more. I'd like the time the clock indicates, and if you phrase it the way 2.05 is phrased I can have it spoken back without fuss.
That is 8.09
